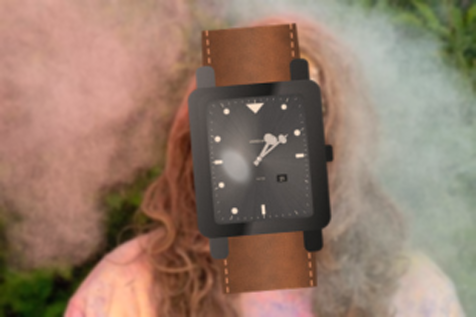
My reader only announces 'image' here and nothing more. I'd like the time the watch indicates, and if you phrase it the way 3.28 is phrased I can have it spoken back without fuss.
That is 1.09
